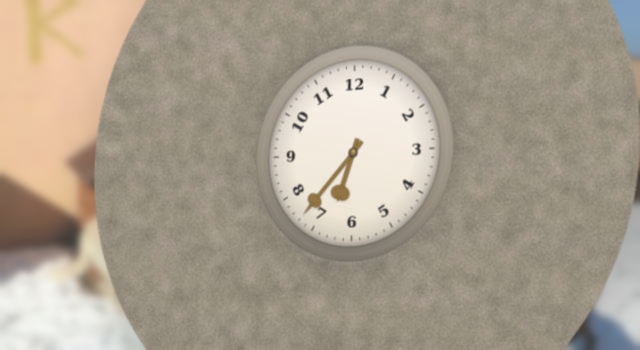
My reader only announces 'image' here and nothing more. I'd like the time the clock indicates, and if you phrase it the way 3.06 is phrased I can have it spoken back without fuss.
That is 6.37
